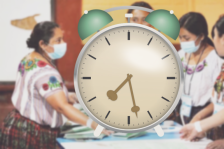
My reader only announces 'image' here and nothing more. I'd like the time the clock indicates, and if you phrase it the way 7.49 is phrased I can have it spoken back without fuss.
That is 7.28
